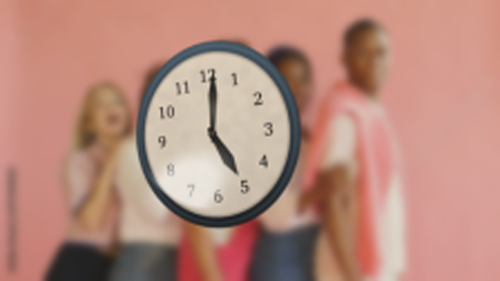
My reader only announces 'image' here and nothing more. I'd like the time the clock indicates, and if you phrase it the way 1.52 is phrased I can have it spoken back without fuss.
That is 5.01
